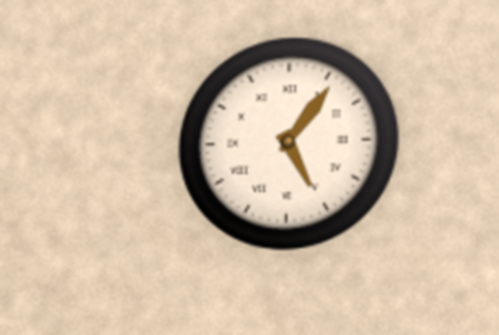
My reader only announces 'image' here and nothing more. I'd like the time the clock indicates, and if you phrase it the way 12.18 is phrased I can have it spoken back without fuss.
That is 5.06
